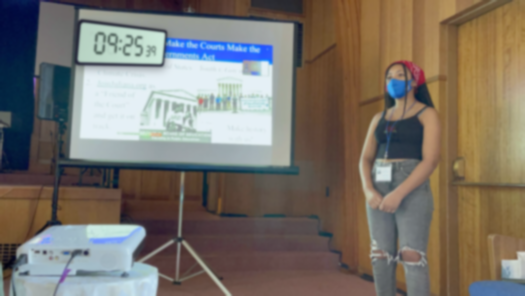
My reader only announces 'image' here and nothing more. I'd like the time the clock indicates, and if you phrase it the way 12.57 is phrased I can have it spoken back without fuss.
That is 9.25
